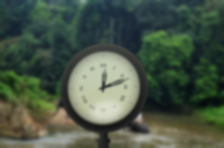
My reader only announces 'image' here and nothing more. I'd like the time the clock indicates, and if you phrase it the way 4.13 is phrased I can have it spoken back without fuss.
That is 12.12
